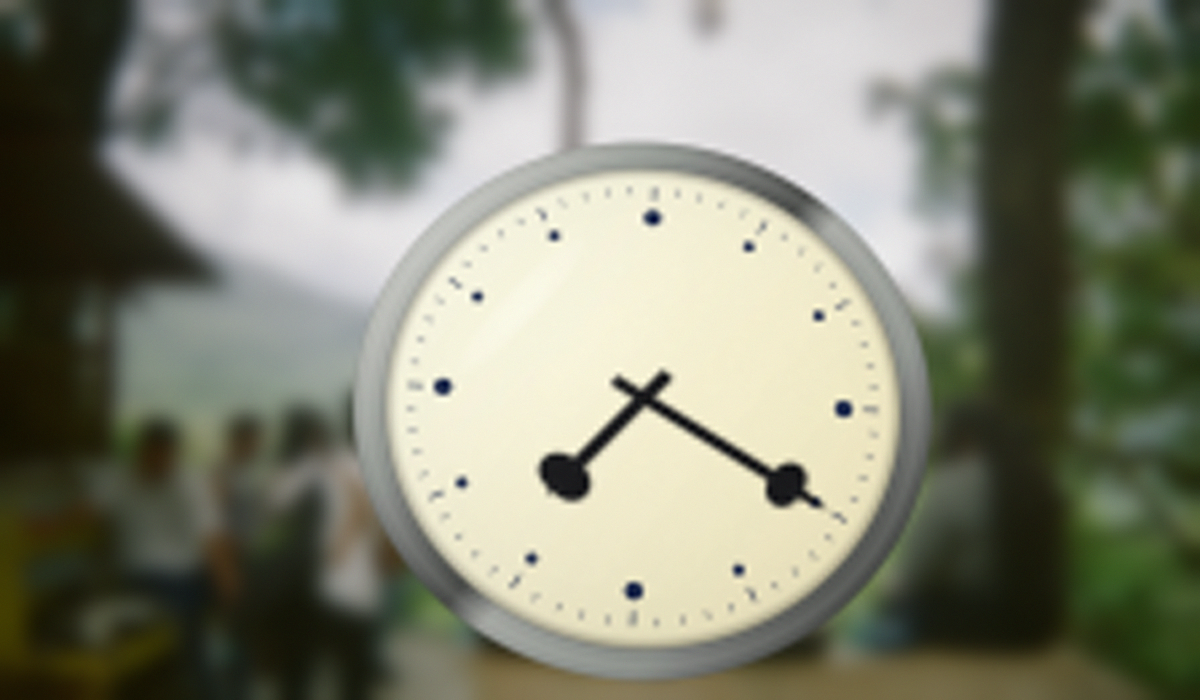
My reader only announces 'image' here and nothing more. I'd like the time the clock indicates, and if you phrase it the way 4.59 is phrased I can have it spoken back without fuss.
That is 7.20
